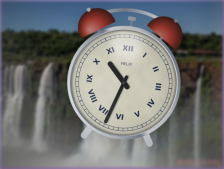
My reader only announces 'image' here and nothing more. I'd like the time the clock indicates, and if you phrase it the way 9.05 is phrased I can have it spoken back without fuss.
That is 10.33
